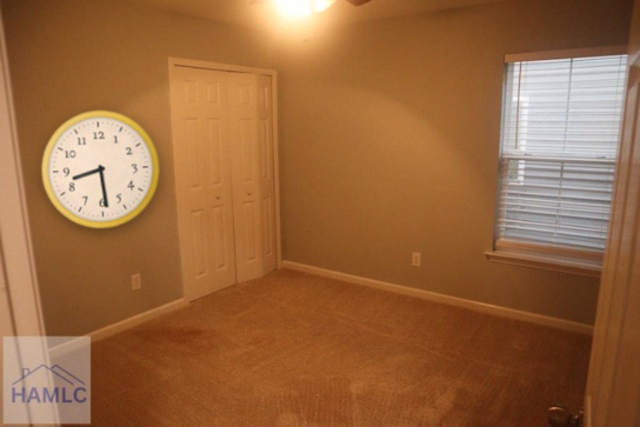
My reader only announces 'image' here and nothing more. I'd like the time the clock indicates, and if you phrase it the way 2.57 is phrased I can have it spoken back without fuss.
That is 8.29
